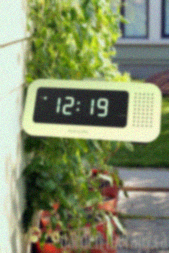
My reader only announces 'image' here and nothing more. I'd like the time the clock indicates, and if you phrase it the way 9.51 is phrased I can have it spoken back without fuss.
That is 12.19
